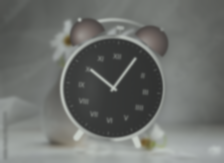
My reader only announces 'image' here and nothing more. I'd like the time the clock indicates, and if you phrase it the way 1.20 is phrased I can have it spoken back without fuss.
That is 10.05
